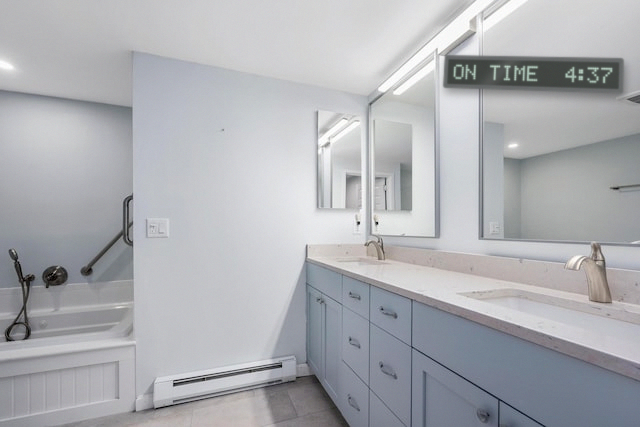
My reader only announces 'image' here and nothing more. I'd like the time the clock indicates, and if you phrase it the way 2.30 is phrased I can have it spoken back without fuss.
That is 4.37
